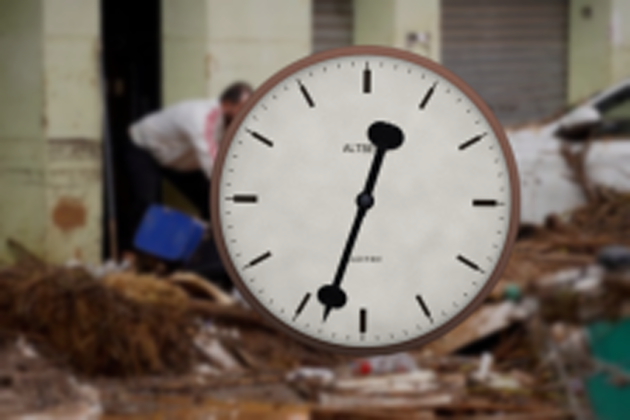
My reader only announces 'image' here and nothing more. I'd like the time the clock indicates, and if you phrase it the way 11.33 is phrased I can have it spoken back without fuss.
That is 12.33
